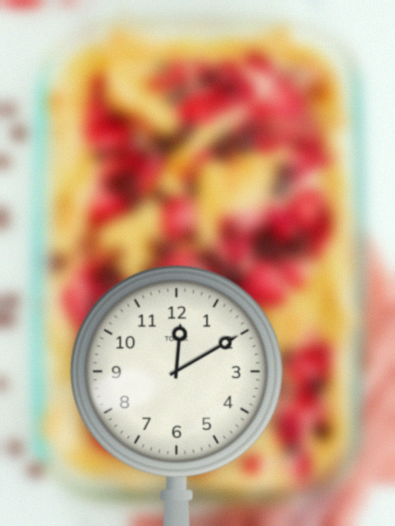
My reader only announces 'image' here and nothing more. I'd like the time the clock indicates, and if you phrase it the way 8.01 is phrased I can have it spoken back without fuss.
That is 12.10
